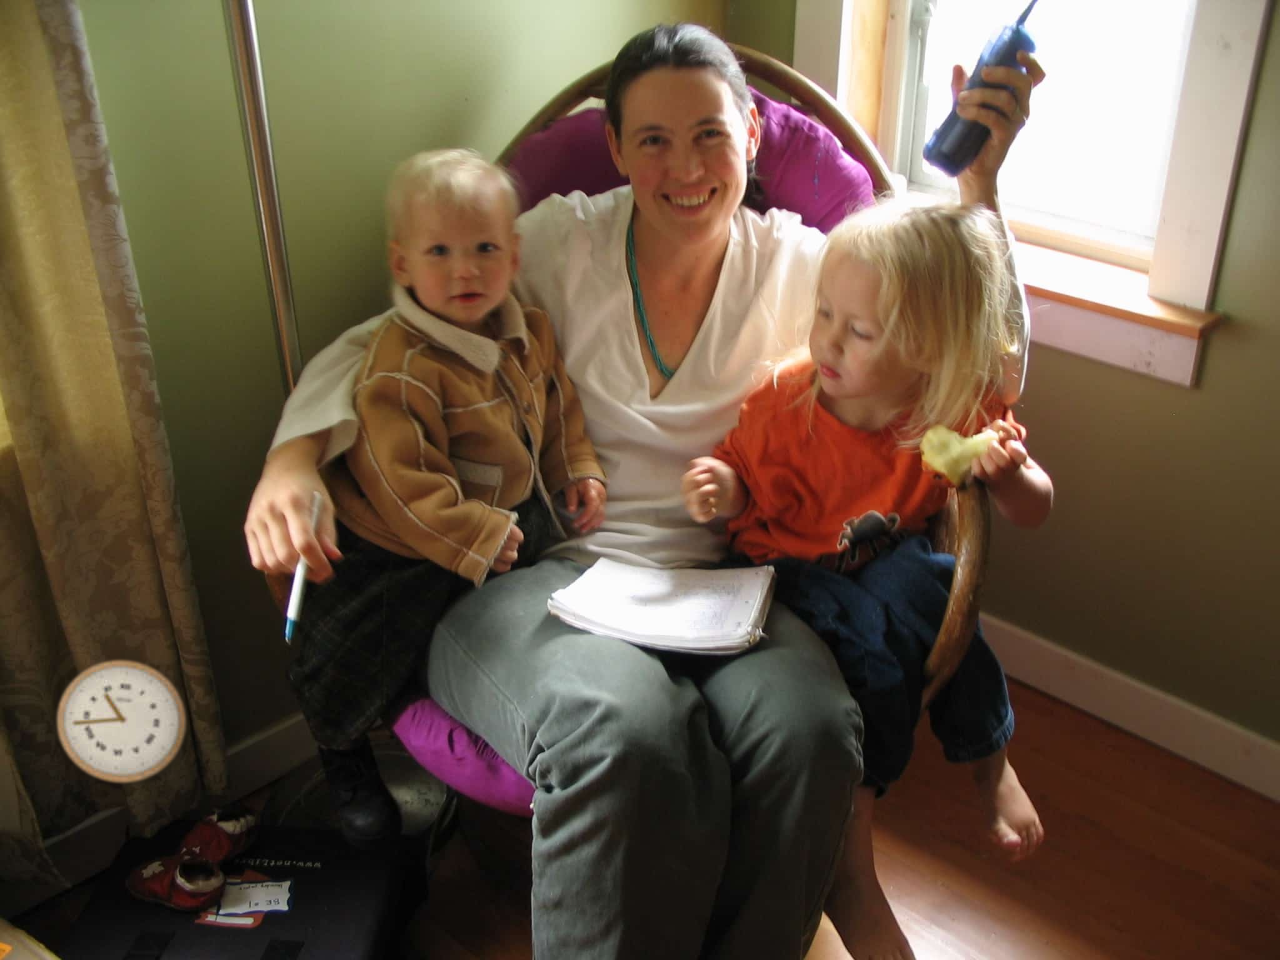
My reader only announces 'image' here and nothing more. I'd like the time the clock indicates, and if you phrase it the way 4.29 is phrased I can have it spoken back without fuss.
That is 10.43
